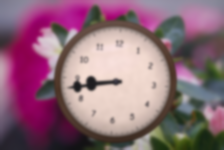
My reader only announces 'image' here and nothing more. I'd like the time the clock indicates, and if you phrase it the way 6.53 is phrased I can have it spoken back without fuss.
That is 8.43
